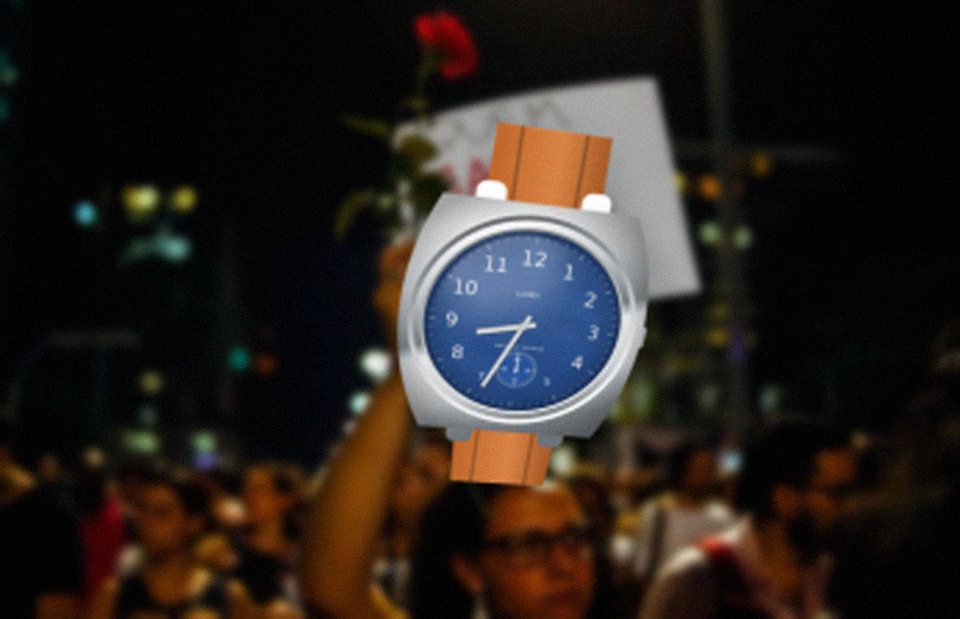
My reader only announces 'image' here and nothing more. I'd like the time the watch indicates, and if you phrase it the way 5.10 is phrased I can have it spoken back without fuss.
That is 8.34
